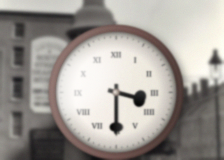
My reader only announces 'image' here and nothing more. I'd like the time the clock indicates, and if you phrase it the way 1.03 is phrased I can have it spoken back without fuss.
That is 3.30
